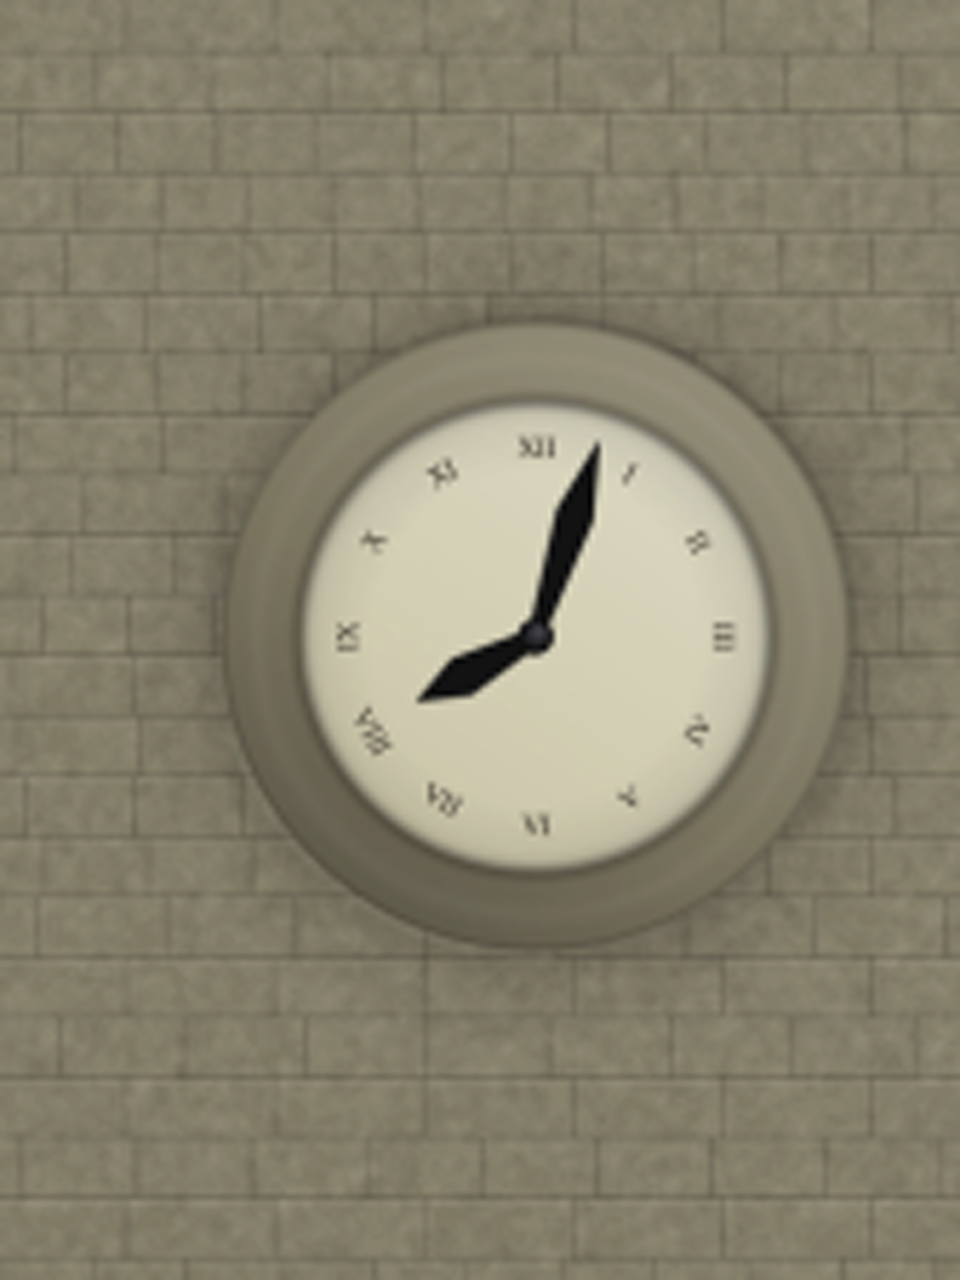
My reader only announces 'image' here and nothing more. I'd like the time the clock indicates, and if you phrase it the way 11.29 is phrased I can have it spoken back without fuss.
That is 8.03
